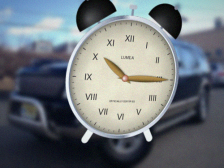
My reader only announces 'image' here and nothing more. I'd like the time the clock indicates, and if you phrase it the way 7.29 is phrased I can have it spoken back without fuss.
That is 10.15
